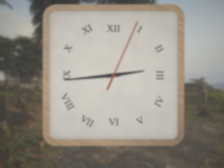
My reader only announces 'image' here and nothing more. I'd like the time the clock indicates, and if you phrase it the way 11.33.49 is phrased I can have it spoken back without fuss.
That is 2.44.04
